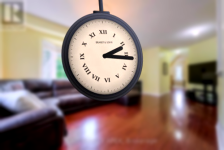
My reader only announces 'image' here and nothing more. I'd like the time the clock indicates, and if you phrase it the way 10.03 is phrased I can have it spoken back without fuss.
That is 2.16
